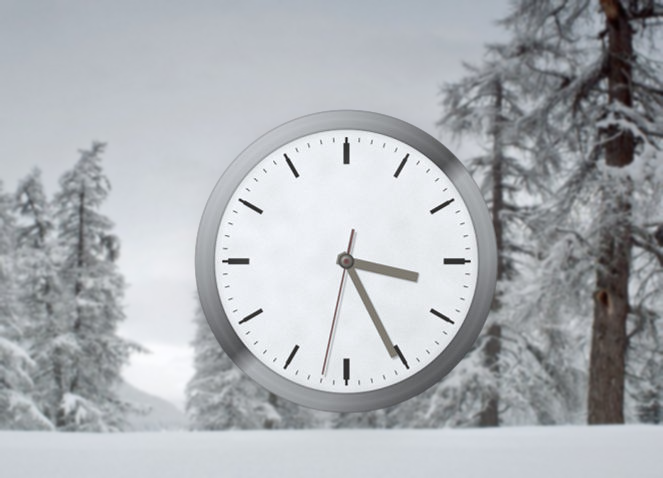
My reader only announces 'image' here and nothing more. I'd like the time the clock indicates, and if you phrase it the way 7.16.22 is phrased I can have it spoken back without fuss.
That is 3.25.32
